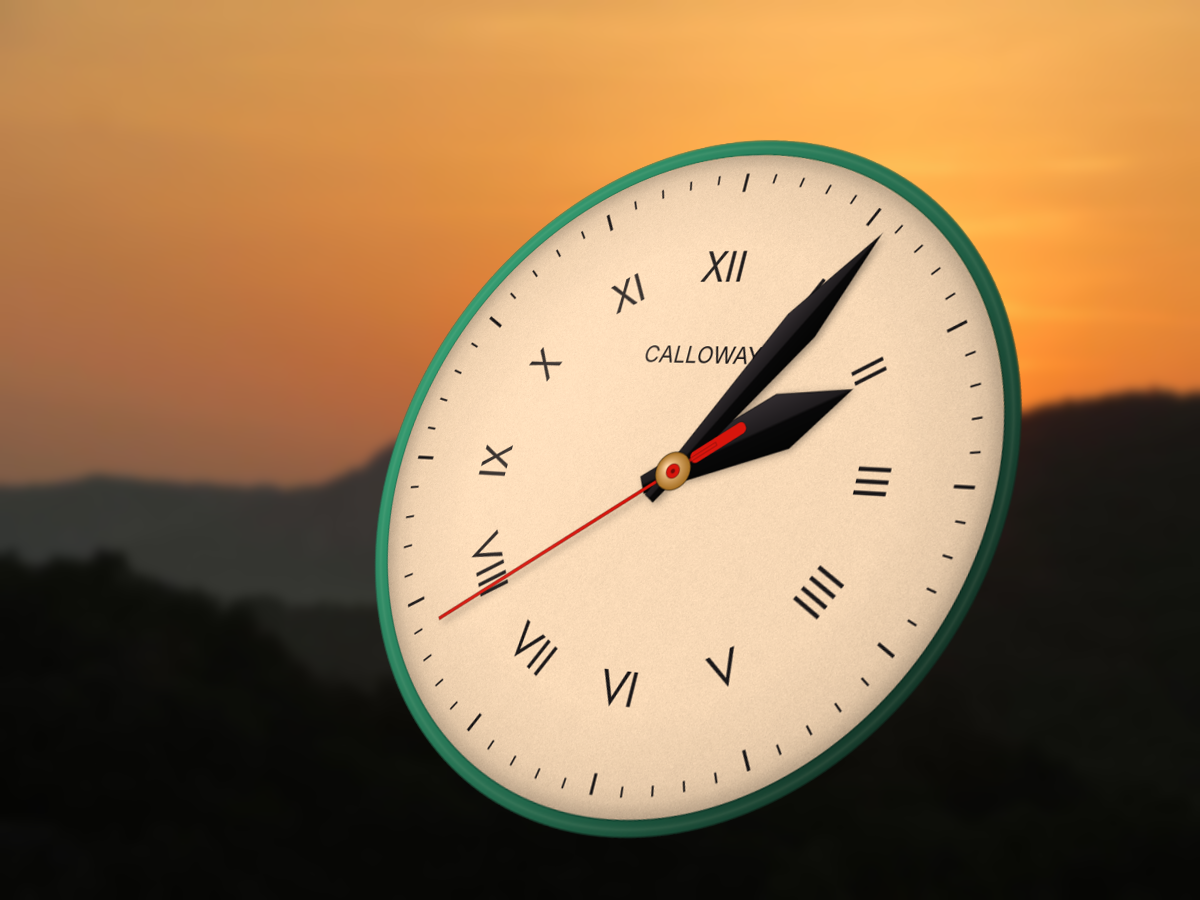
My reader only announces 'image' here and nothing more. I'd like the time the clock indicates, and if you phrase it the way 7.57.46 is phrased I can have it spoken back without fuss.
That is 2.05.39
